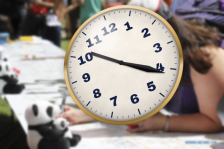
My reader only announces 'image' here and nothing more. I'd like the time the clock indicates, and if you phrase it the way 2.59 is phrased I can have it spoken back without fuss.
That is 10.21
